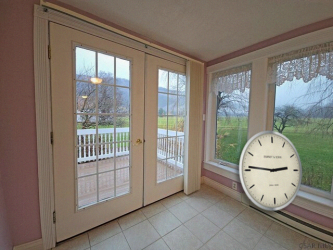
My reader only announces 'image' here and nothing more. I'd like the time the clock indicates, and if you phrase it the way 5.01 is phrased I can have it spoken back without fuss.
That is 2.46
